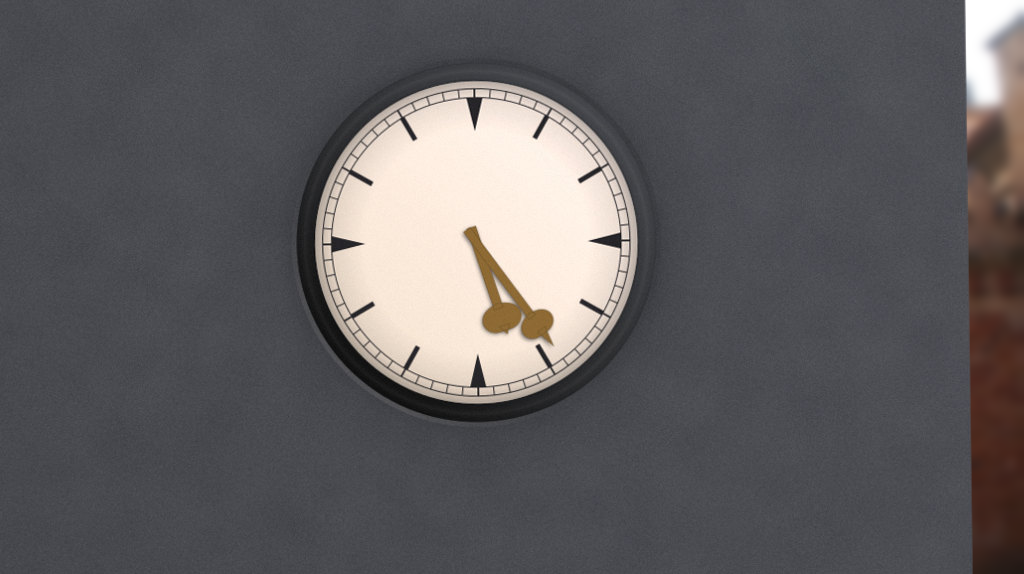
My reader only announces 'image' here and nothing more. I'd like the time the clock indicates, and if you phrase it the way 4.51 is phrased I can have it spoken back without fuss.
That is 5.24
